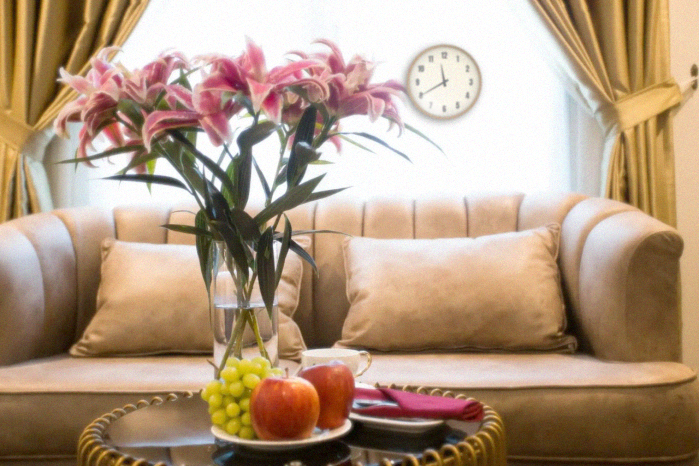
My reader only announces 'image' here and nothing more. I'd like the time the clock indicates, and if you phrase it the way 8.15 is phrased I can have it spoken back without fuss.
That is 11.40
